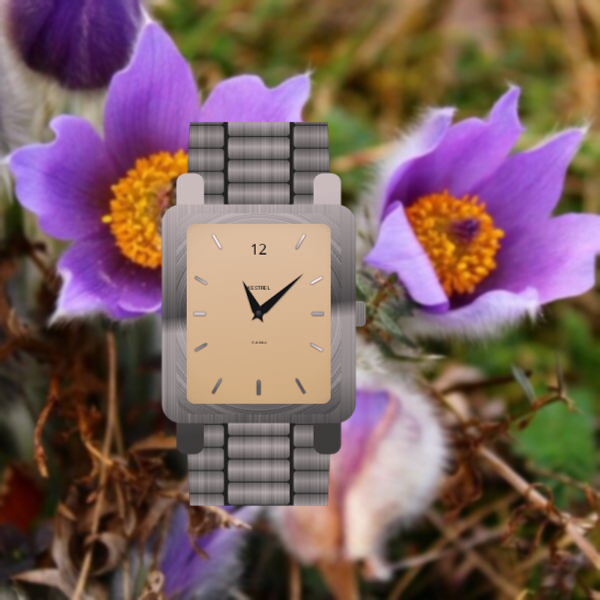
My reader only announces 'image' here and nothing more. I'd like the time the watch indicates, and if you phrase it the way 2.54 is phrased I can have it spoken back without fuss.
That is 11.08
